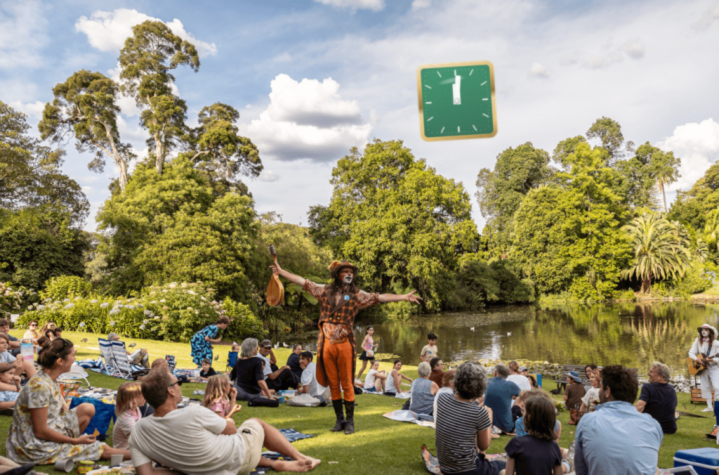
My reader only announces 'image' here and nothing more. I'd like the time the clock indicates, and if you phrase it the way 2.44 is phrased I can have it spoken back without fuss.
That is 12.01
